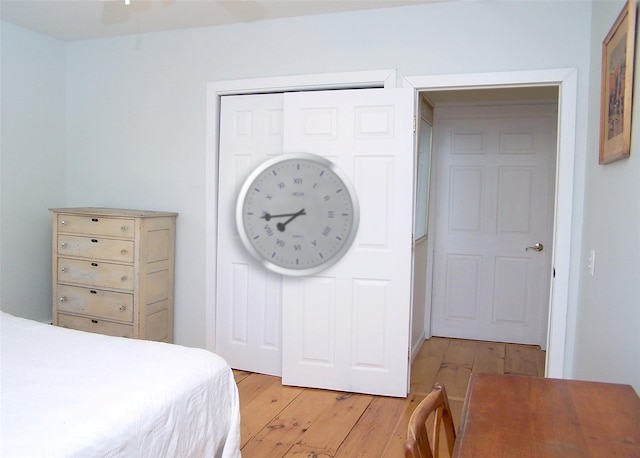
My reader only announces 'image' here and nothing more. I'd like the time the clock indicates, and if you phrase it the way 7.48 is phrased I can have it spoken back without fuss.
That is 7.44
